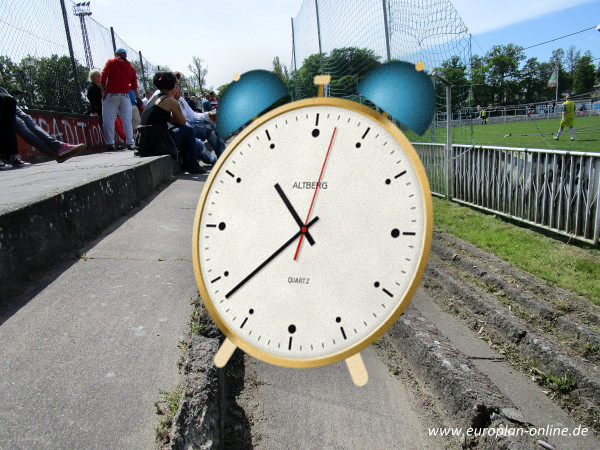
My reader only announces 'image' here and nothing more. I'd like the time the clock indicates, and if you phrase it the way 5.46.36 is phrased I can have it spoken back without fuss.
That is 10.38.02
